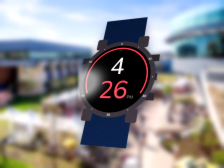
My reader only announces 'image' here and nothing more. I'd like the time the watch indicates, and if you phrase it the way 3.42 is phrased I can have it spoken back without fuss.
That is 4.26
